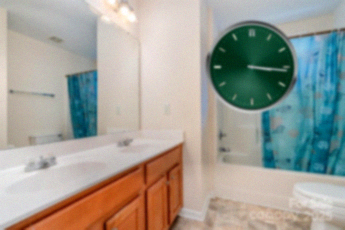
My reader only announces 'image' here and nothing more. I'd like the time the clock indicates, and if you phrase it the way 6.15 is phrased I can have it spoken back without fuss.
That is 3.16
